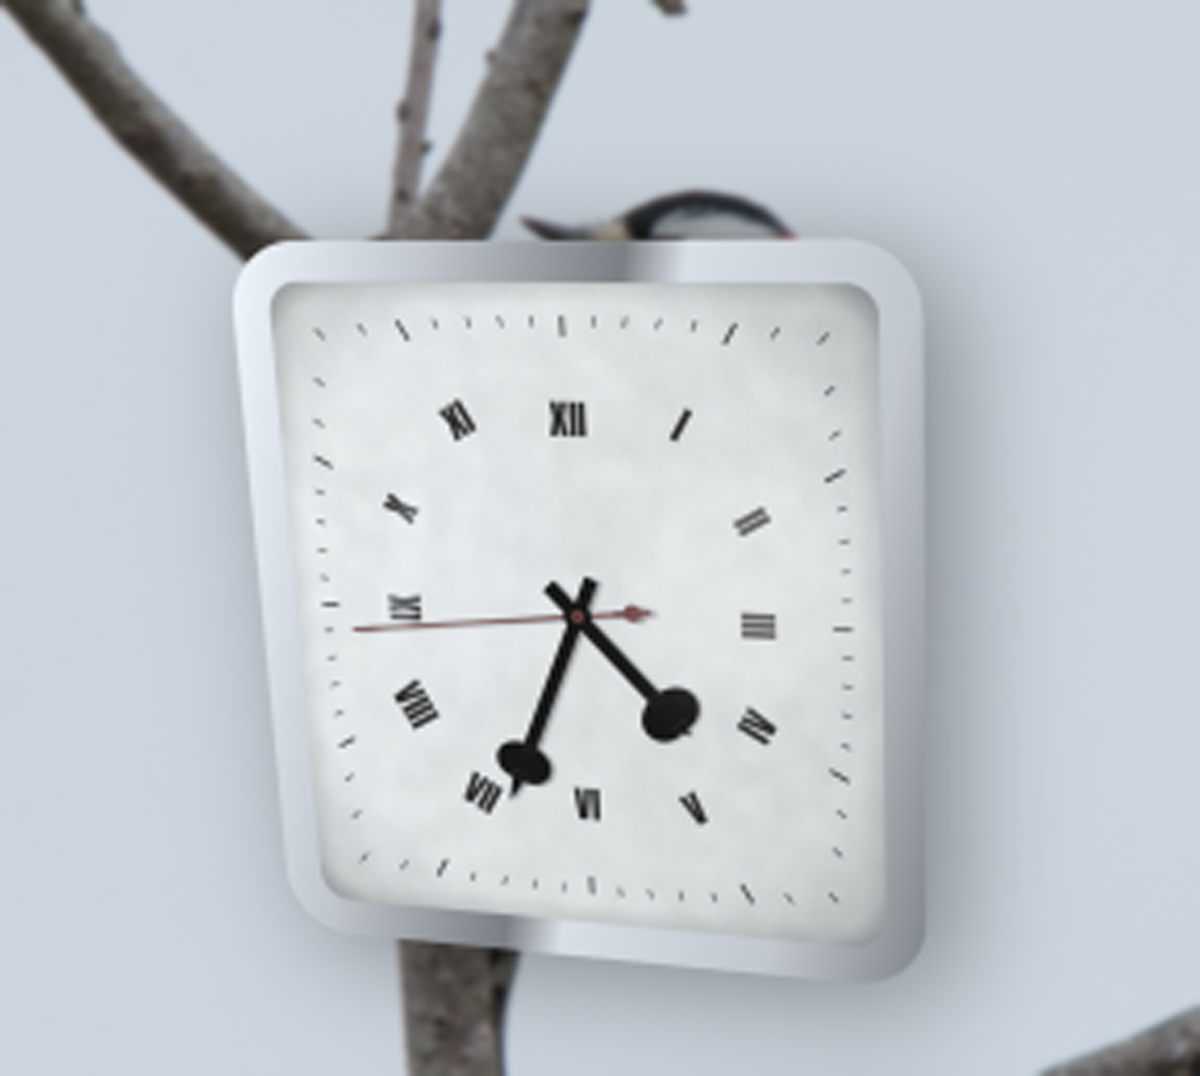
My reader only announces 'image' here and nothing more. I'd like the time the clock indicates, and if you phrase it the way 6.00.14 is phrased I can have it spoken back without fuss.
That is 4.33.44
